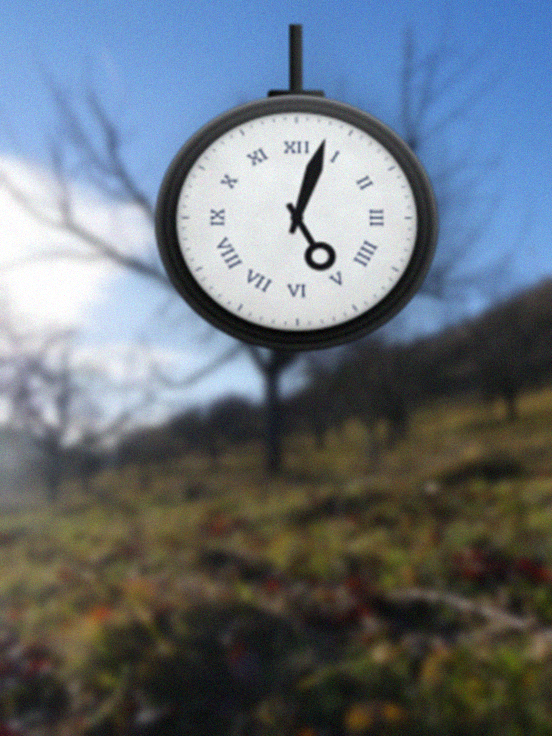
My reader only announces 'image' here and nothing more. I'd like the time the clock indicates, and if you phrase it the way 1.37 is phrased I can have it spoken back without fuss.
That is 5.03
